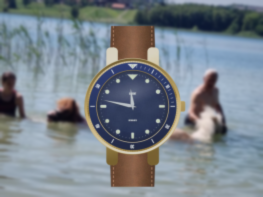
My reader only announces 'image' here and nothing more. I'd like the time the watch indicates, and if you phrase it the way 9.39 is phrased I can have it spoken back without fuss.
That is 11.47
